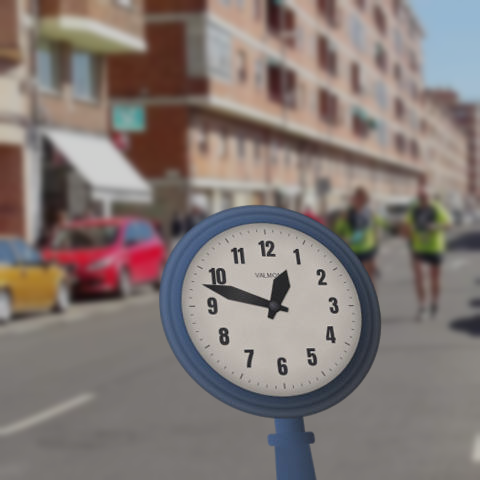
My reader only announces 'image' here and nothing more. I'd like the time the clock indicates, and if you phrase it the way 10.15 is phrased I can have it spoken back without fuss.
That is 12.48
